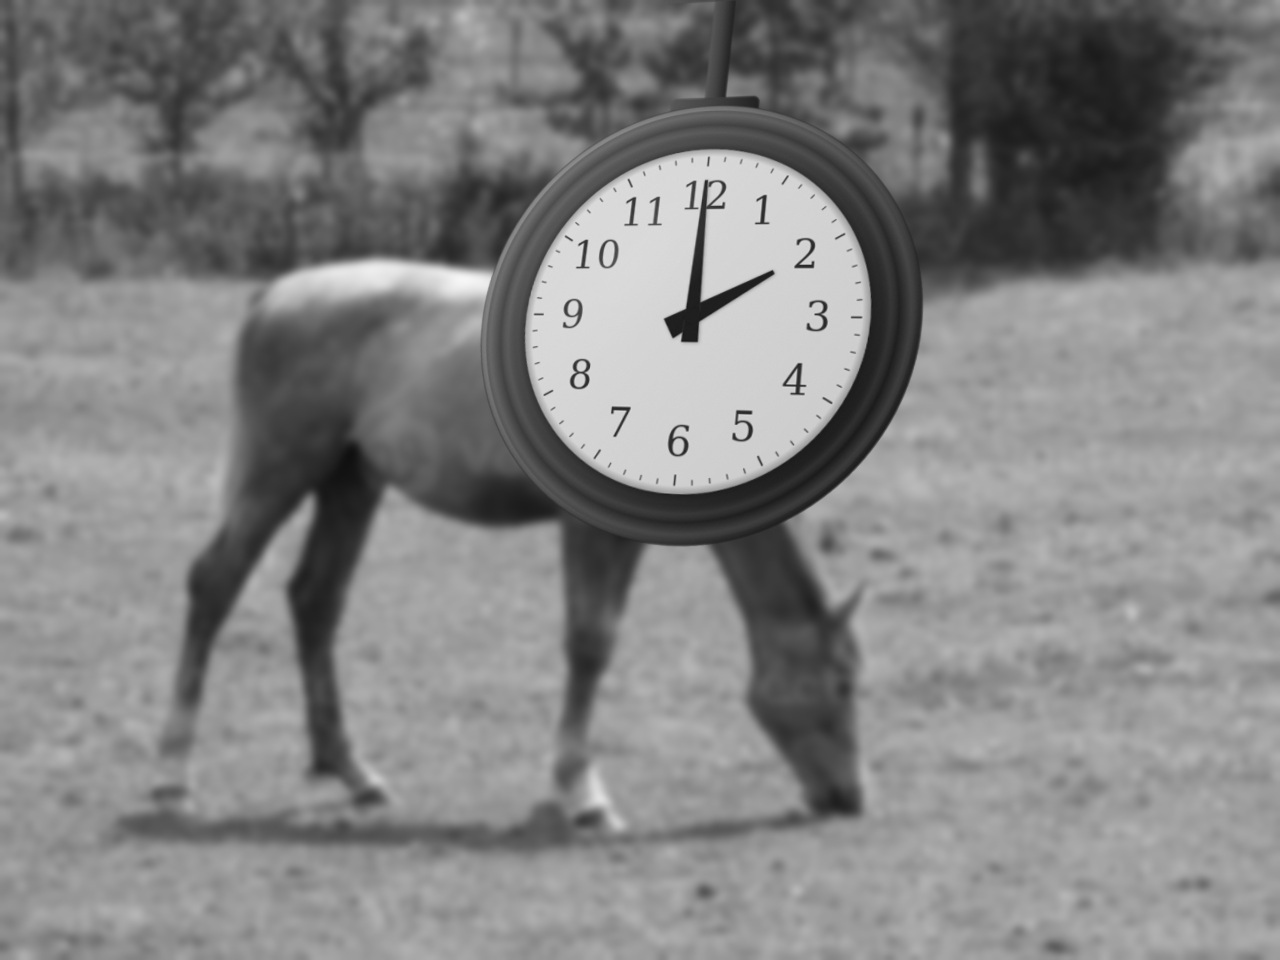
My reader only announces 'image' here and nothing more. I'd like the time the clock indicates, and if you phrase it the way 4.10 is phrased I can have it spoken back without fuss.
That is 2.00
